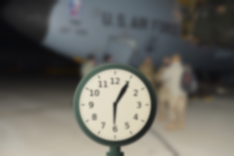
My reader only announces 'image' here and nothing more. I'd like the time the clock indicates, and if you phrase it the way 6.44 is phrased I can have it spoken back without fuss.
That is 6.05
